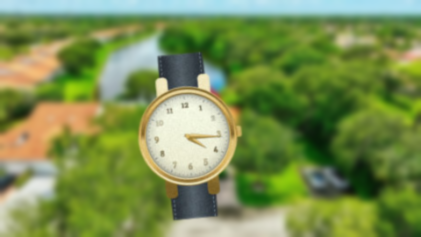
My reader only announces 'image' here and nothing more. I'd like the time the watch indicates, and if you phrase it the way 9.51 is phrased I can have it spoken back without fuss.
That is 4.16
